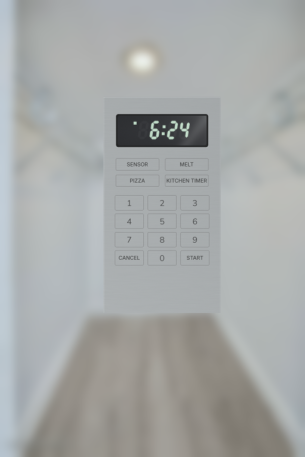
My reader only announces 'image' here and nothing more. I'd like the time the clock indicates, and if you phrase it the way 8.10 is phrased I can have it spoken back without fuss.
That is 6.24
